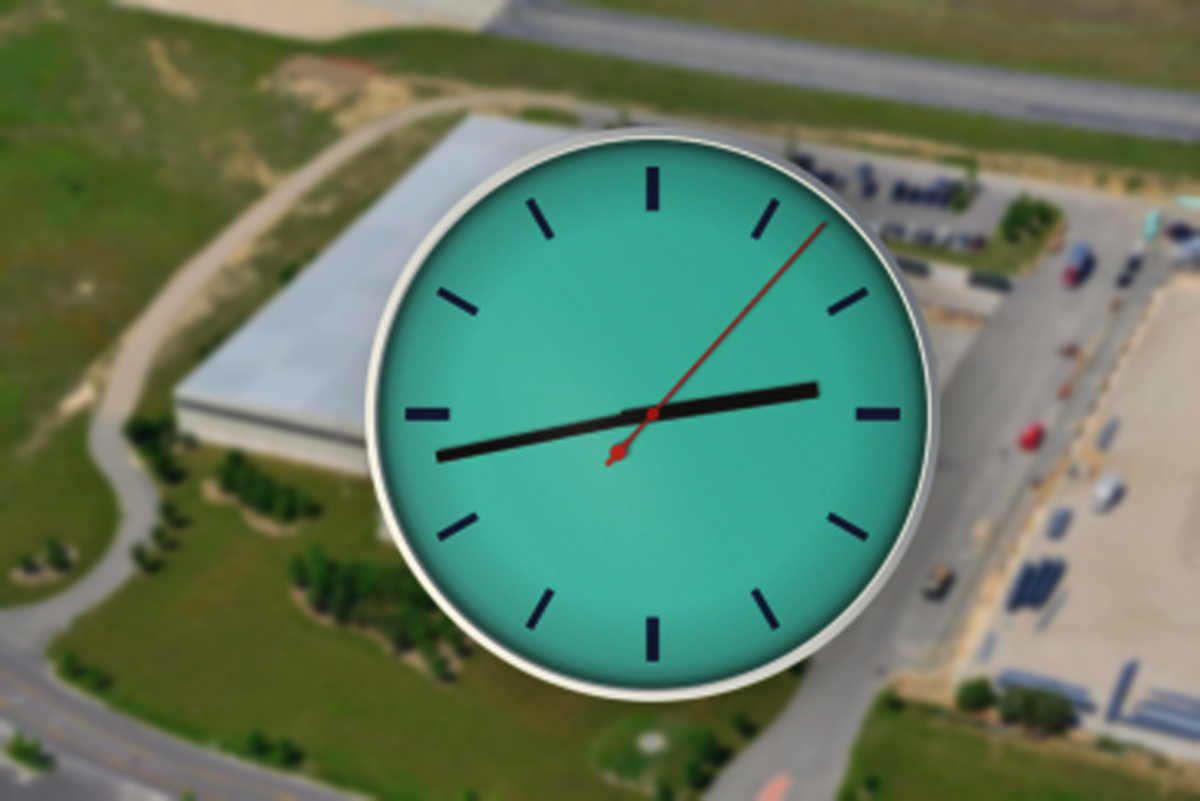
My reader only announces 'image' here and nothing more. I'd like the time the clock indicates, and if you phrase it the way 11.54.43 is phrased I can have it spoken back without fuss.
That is 2.43.07
